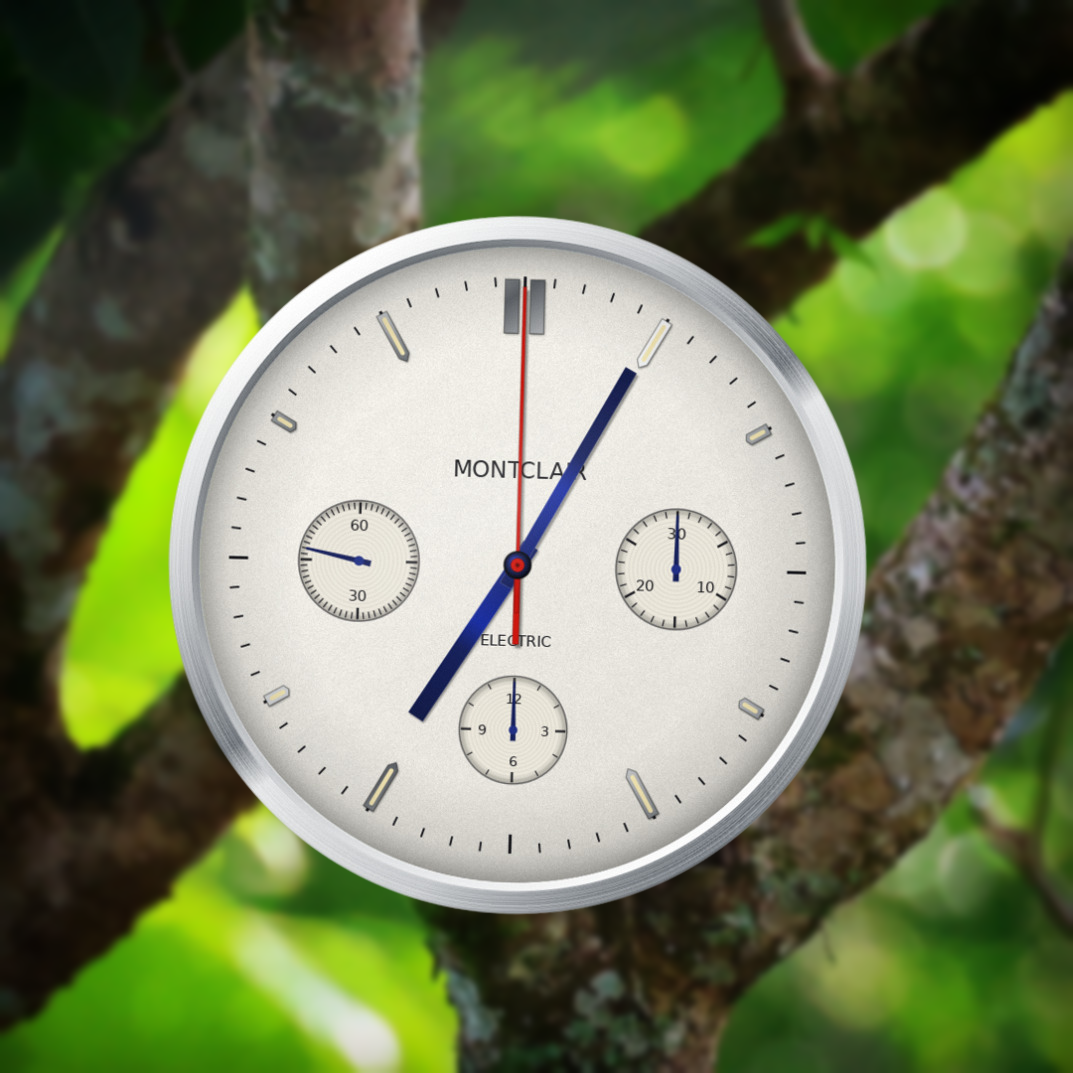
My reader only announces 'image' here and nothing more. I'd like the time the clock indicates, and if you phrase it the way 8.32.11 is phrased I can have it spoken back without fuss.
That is 7.04.47
